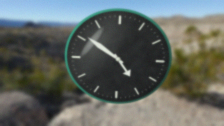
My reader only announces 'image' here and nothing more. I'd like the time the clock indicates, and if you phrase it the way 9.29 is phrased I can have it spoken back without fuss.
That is 4.51
